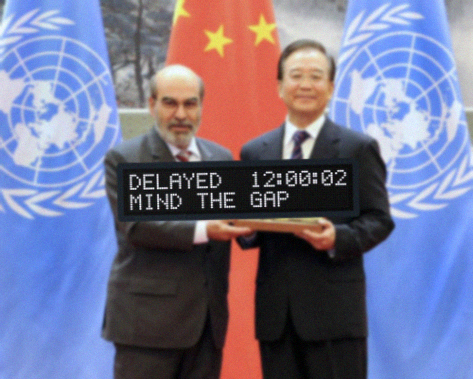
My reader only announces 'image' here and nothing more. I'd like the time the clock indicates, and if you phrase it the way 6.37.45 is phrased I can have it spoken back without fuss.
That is 12.00.02
